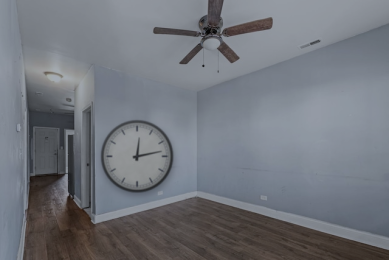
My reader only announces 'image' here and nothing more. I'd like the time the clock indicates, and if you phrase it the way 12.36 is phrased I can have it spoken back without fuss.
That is 12.13
